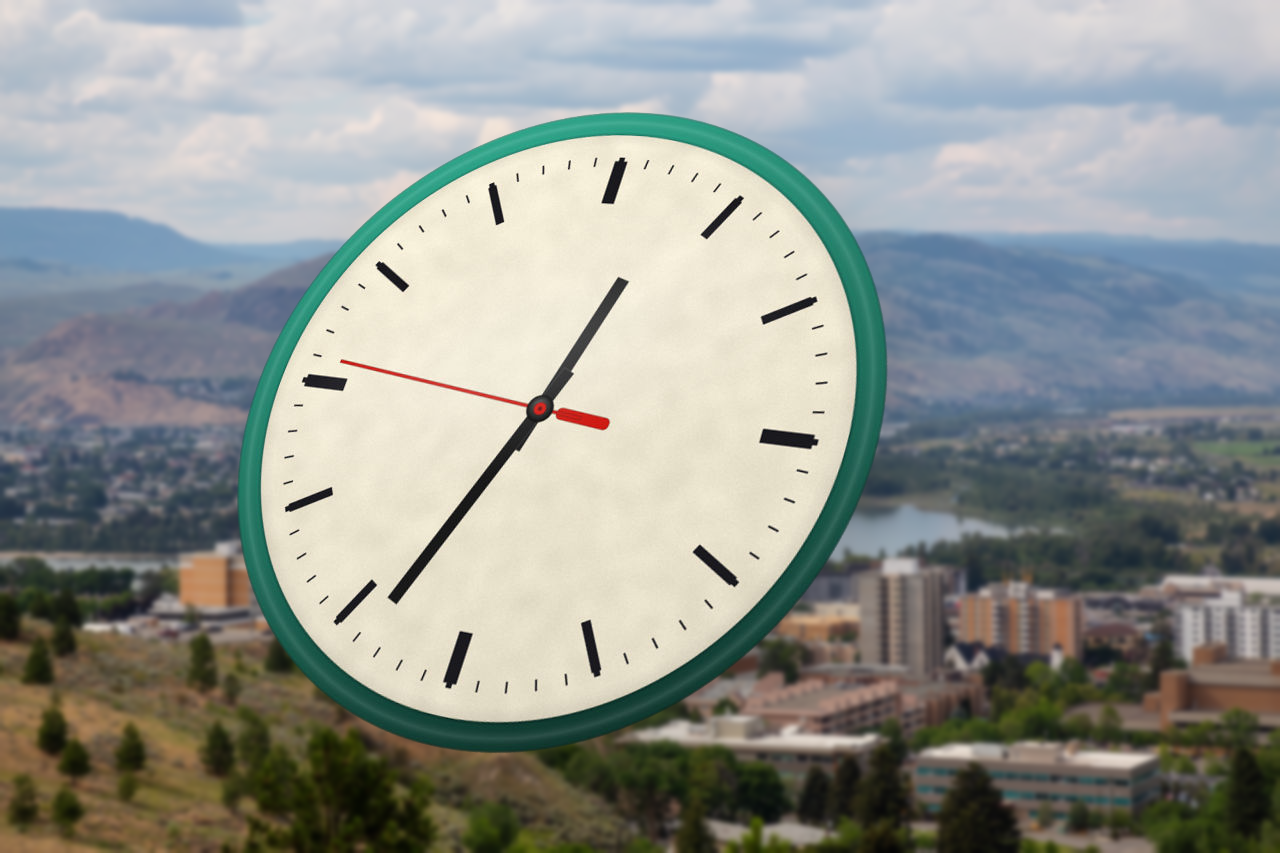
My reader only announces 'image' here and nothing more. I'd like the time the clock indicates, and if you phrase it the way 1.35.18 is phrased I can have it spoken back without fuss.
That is 12.33.46
